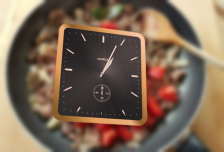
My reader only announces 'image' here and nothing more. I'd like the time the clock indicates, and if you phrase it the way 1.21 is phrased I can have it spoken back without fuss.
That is 1.04
